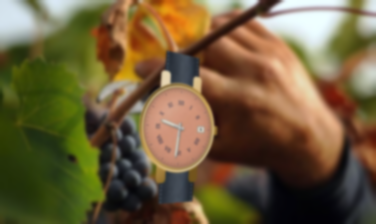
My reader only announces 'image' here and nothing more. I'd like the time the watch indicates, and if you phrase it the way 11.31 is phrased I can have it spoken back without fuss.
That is 9.31
